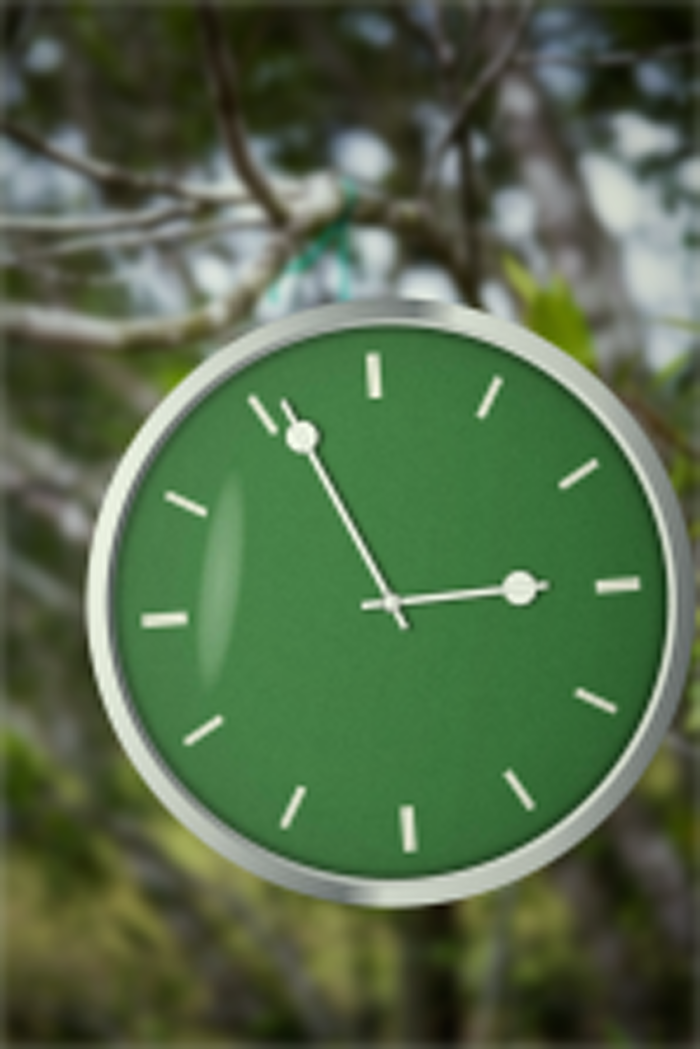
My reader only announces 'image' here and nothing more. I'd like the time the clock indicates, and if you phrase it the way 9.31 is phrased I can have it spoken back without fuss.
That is 2.56
